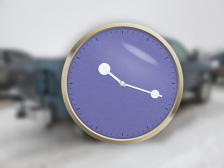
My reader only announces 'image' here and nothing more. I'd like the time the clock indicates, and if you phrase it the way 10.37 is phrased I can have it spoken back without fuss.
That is 10.18
